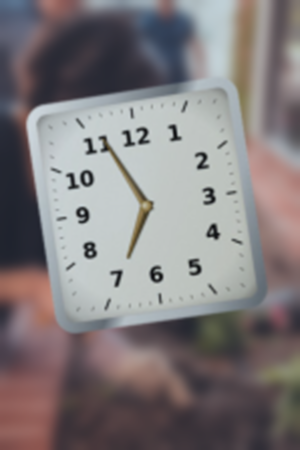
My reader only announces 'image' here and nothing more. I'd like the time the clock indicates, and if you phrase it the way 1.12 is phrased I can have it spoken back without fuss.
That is 6.56
